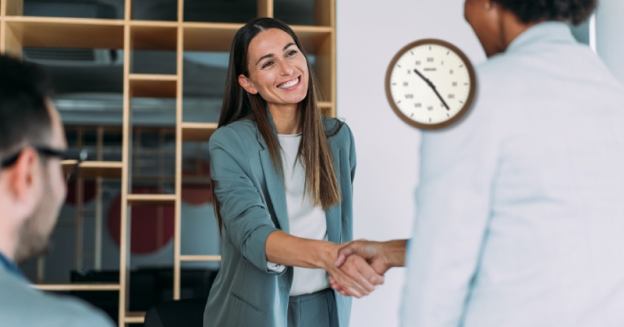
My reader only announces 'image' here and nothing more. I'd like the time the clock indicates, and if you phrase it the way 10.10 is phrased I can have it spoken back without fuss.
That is 10.24
